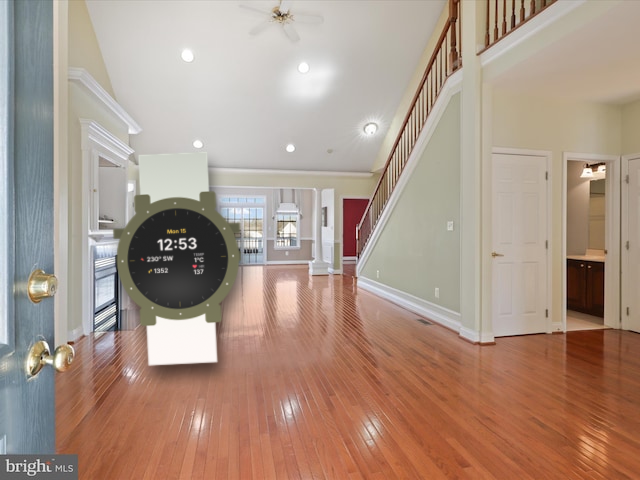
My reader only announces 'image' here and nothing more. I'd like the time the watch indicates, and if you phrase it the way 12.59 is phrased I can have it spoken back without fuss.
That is 12.53
